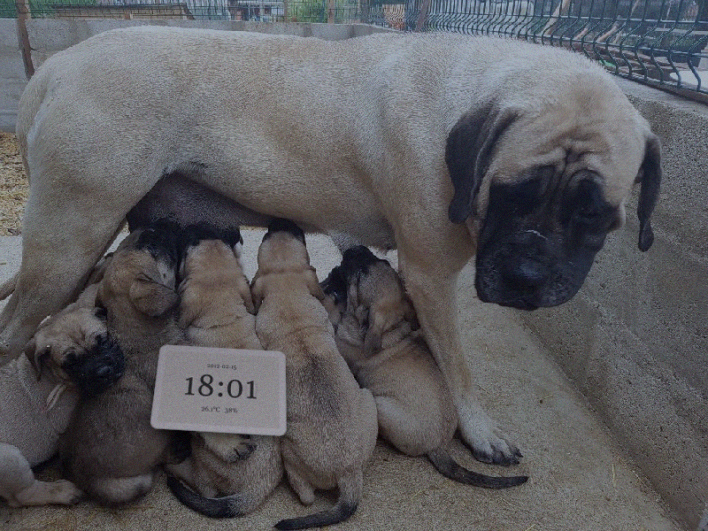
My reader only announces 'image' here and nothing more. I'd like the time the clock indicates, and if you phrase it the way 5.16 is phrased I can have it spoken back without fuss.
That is 18.01
